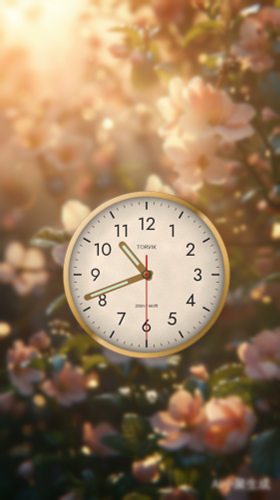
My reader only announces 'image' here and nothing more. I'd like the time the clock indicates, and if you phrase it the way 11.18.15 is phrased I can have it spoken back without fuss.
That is 10.41.30
